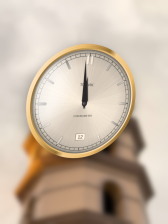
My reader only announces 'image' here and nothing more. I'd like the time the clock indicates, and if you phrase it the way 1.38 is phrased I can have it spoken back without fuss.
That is 11.59
